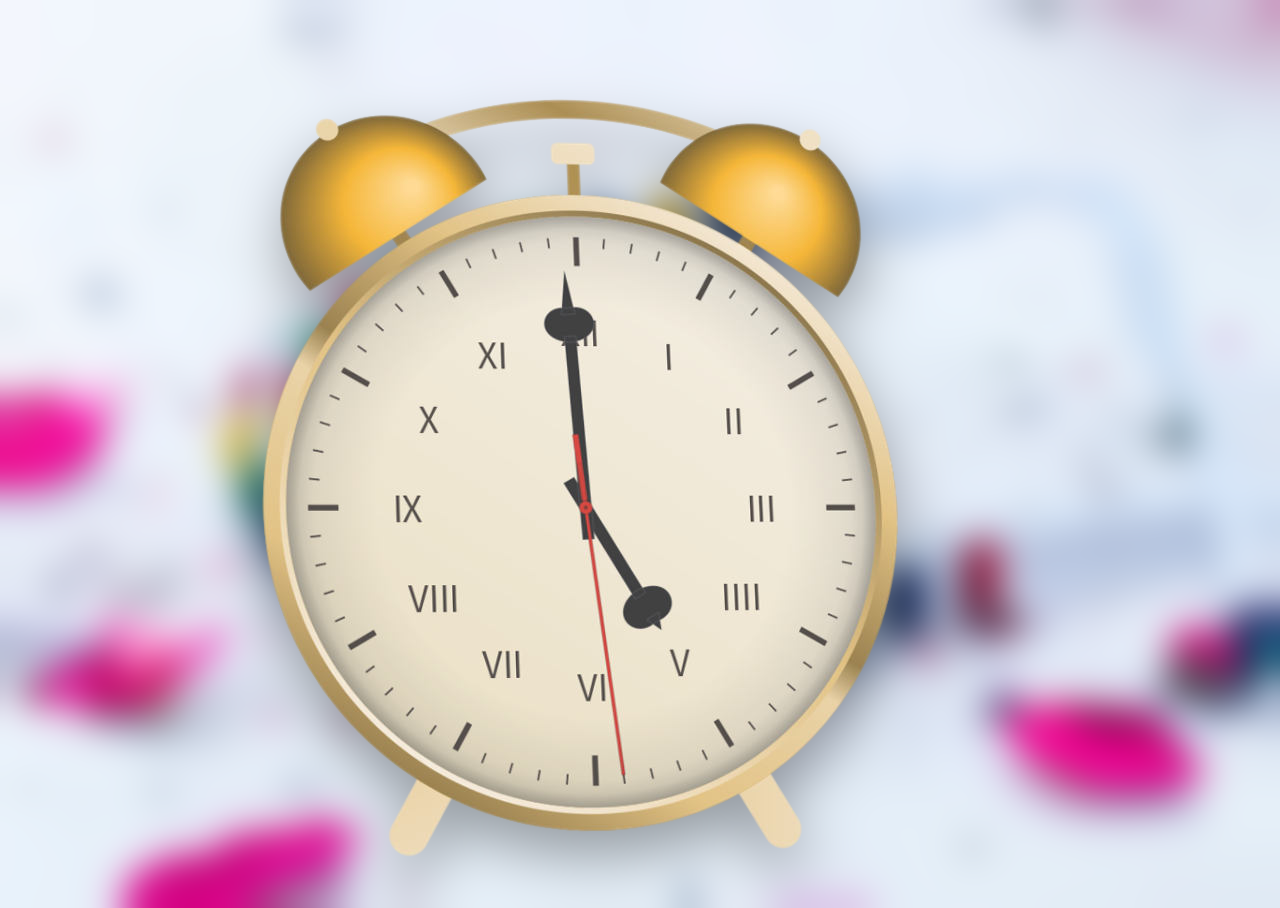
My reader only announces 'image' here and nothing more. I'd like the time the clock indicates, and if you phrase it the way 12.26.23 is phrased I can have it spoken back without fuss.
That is 4.59.29
